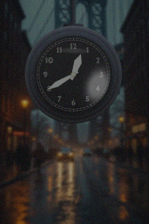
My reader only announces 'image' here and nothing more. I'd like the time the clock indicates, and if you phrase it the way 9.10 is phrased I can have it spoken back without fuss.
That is 12.40
